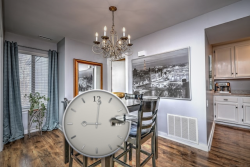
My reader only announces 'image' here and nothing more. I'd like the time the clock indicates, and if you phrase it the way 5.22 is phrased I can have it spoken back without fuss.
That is 9.01
